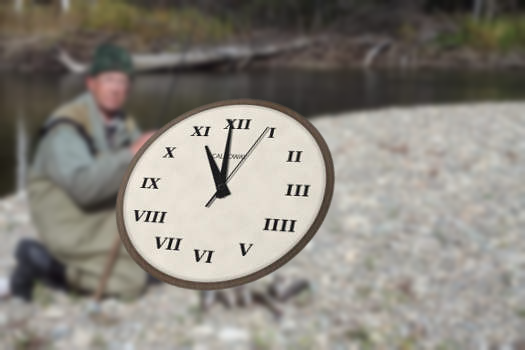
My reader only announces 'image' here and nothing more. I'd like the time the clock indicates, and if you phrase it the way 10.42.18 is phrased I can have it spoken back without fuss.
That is 10.59.04
